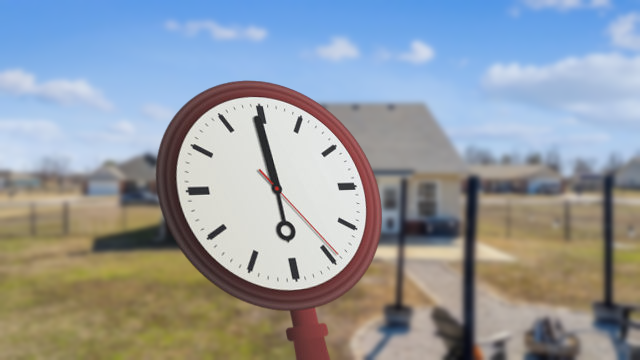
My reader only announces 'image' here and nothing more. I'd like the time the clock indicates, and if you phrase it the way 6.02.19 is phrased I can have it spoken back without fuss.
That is 5.59.24
